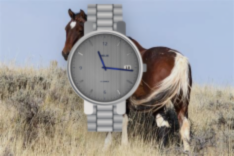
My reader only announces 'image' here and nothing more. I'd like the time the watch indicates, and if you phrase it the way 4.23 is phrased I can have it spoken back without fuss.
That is 11.16
